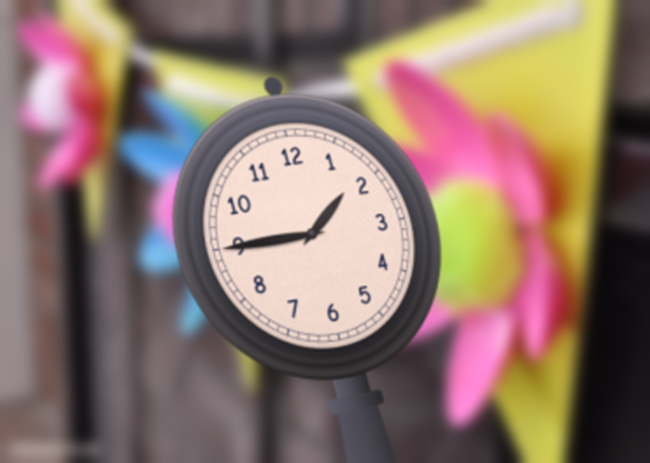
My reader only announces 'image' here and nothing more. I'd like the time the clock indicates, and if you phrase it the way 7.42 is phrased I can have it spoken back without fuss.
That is 1.45
